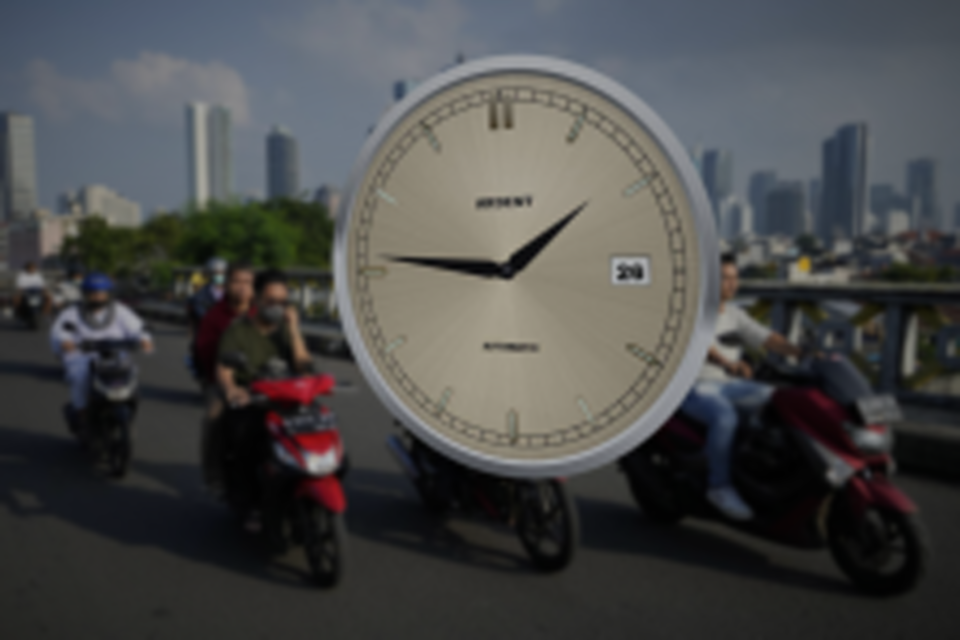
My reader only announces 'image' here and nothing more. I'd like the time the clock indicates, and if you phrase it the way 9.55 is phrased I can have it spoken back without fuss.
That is 1.46
